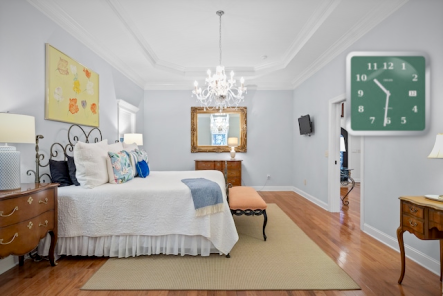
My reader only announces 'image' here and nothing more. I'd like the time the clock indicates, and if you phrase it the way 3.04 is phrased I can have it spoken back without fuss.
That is 10.31
